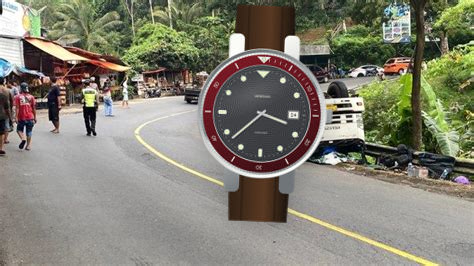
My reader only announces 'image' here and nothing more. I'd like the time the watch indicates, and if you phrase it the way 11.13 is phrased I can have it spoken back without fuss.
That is 3.38
